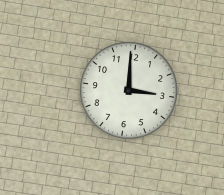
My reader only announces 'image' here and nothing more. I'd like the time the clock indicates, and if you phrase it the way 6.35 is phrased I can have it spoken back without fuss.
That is 2.59
